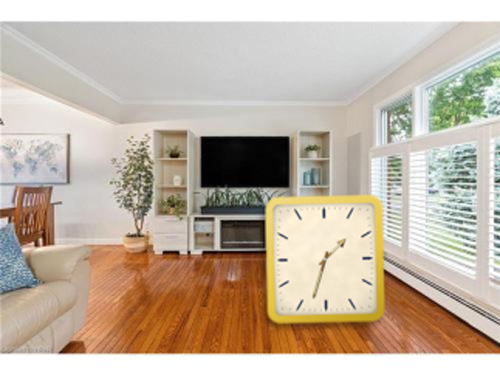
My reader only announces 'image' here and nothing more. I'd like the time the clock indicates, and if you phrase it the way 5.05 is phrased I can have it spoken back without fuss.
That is 1.33
